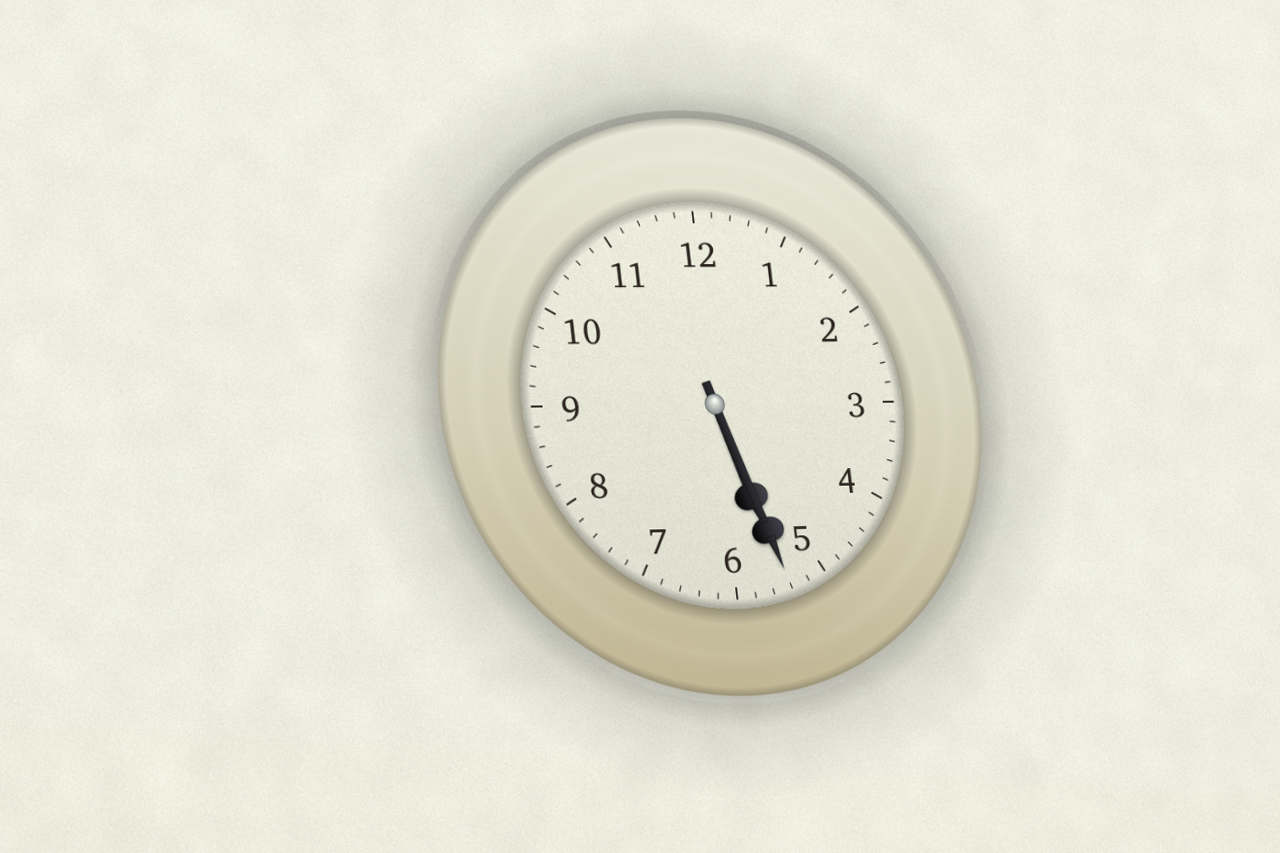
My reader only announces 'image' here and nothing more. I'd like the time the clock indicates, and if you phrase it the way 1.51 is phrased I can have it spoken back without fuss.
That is 5.27
